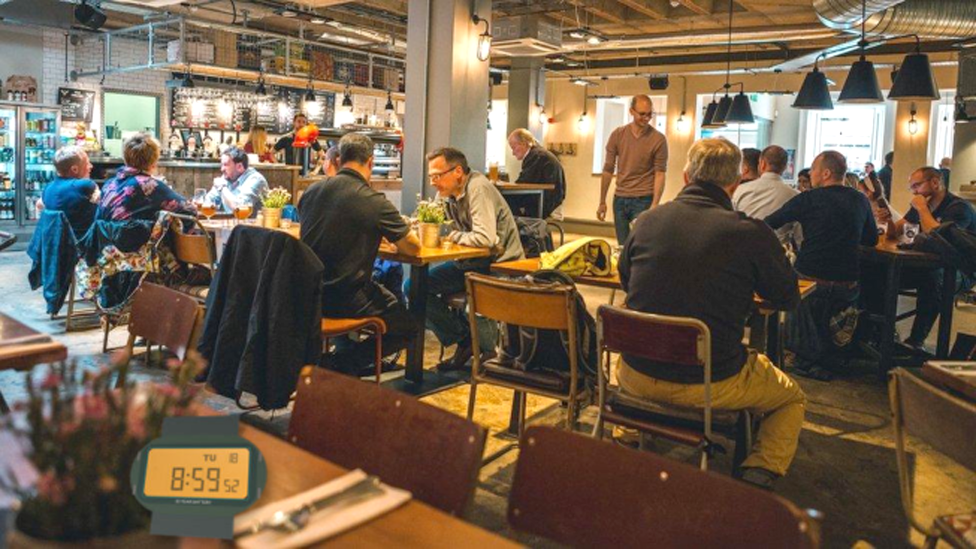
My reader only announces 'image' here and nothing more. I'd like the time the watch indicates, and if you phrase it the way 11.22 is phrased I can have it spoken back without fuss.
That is 8.59
